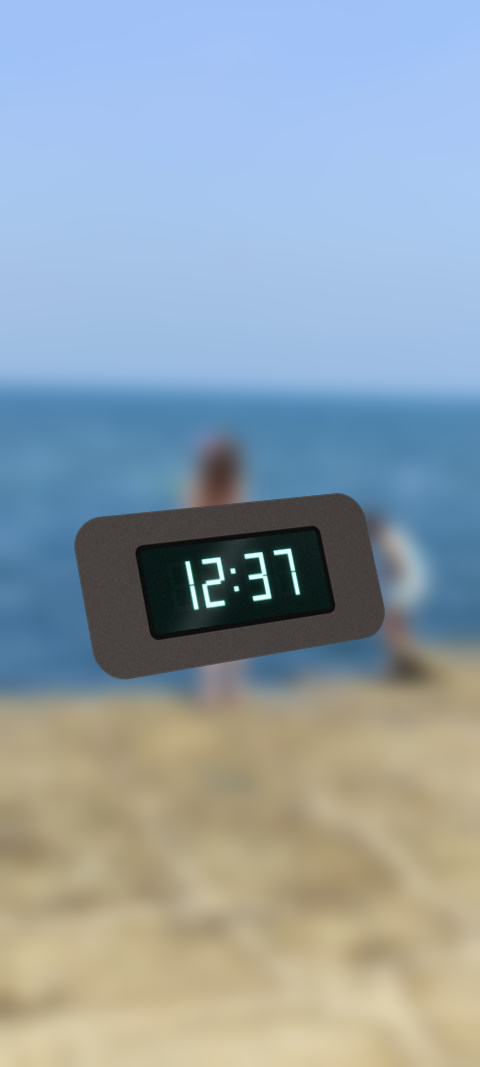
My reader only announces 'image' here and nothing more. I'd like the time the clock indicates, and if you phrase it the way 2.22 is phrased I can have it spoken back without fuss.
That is 12.37
